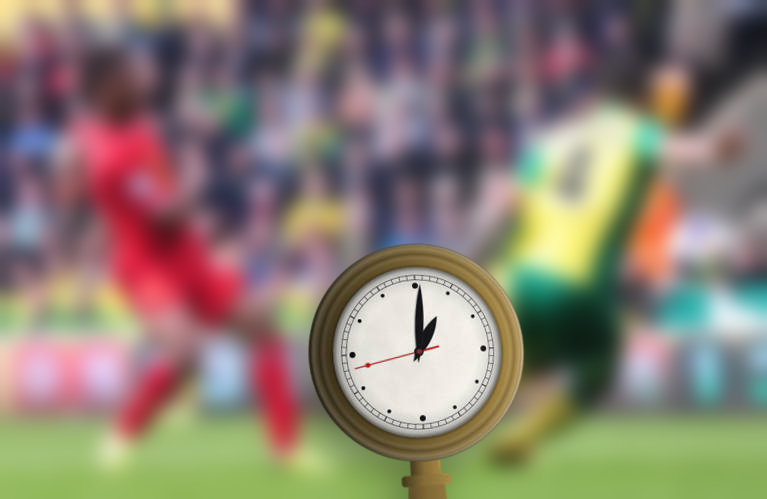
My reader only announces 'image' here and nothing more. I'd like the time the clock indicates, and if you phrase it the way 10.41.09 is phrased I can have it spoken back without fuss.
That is 1.00.43
